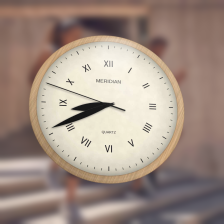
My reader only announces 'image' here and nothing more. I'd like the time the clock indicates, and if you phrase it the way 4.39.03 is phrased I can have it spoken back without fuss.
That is 8.40.48
